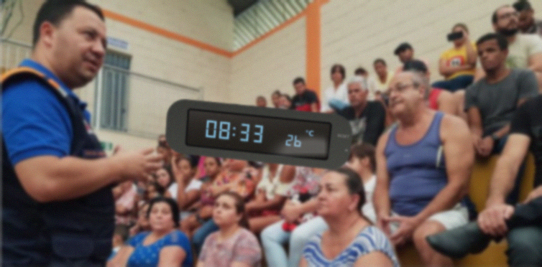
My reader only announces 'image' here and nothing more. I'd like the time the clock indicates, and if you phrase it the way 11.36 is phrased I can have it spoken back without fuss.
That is 8.33
